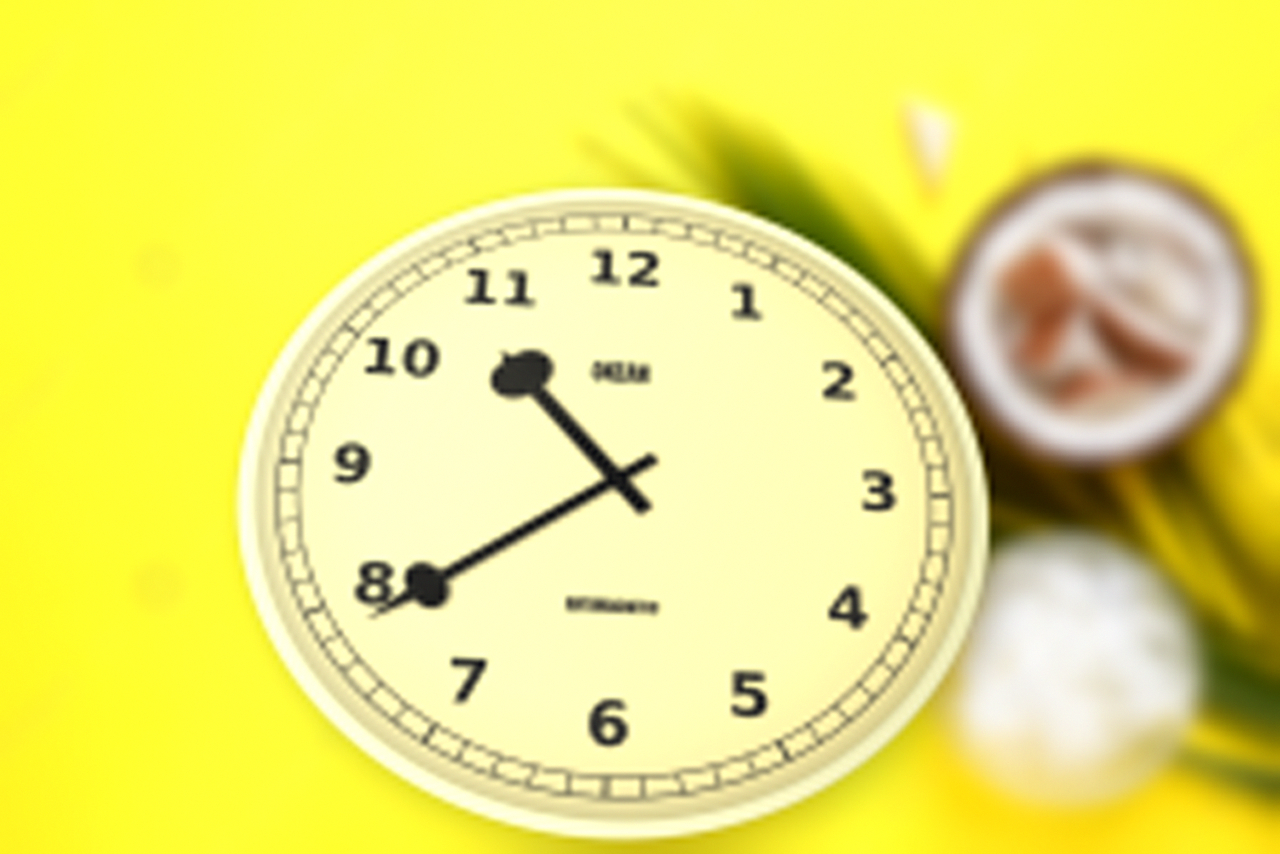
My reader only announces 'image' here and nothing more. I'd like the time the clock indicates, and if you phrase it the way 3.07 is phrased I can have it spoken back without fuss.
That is 10.39
